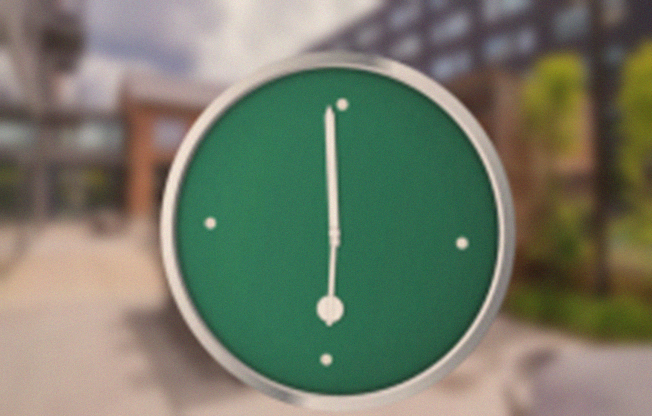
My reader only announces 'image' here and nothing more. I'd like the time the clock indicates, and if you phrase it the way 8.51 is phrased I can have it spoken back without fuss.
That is 5.59
